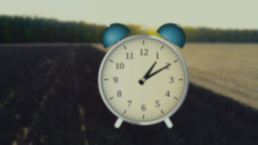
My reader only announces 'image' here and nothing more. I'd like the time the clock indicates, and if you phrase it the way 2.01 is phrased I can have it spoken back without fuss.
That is 1.10
